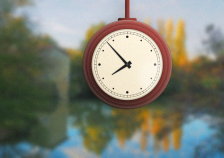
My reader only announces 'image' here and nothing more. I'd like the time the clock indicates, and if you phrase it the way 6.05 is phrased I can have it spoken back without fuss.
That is 7.53
